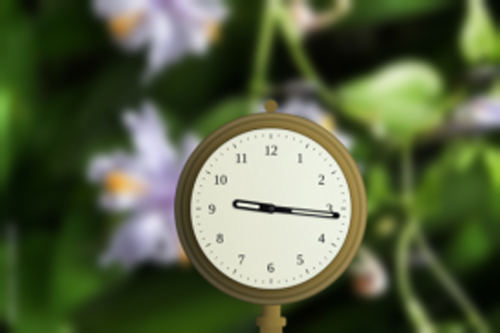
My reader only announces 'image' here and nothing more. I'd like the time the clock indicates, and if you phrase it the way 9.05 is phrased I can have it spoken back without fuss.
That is 9.16
